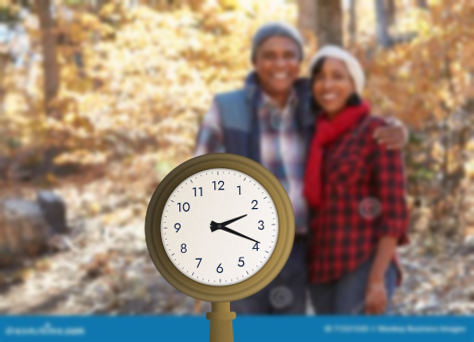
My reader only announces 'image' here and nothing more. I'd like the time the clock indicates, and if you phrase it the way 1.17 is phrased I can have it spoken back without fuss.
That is 2.19
